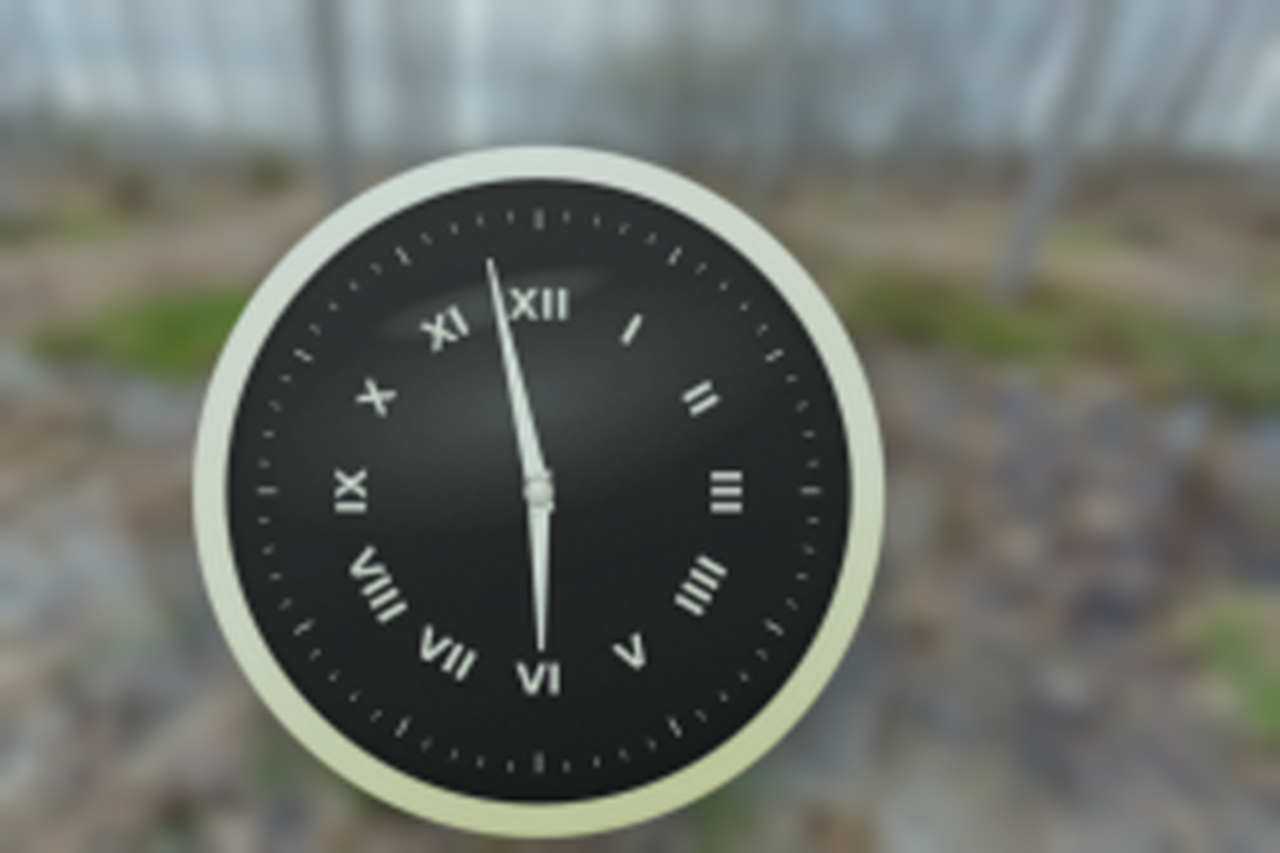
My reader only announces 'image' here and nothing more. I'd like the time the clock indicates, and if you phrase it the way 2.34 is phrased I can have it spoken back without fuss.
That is 5.58
